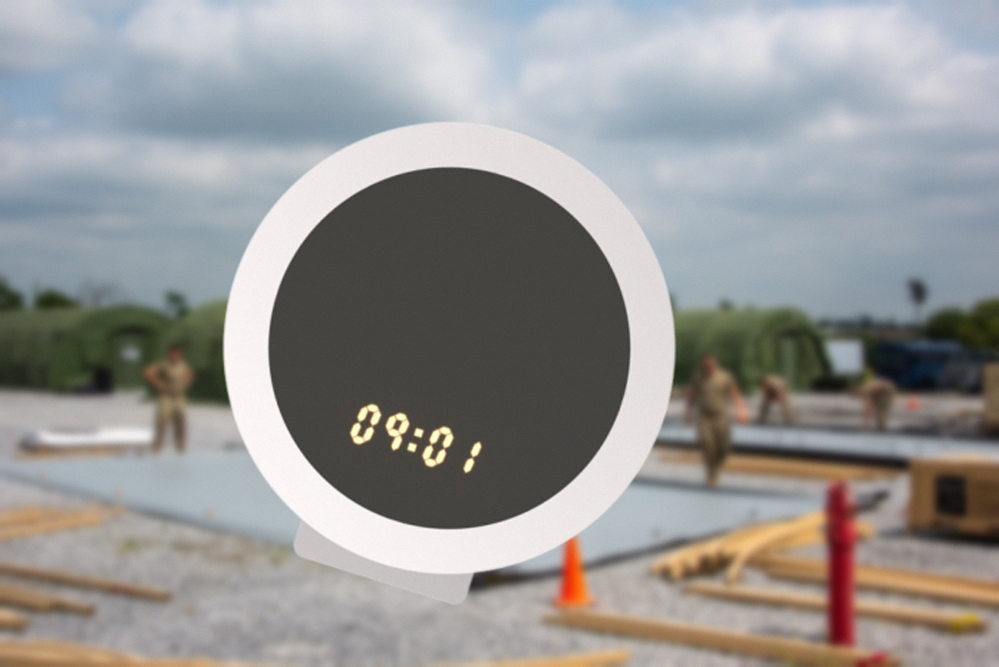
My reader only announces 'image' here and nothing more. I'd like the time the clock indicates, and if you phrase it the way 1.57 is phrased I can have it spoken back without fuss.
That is 9.01
